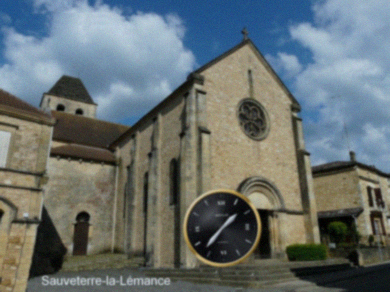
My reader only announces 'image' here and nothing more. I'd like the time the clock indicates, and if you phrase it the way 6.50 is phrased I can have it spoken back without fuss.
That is 1.37
